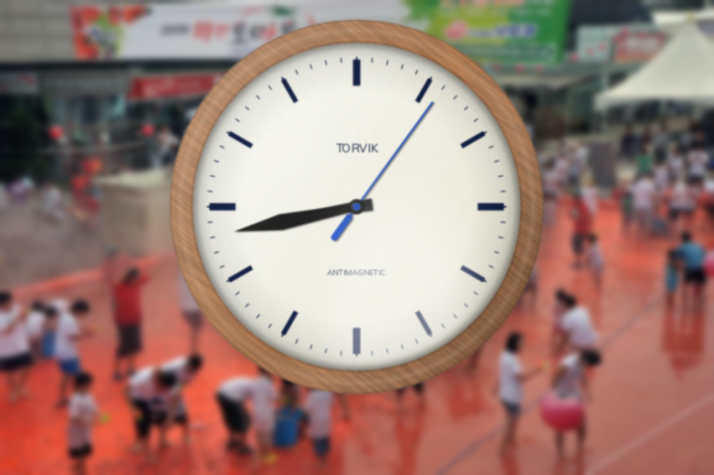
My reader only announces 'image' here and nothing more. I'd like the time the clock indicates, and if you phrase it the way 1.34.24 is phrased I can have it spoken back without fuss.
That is 8.43.06
